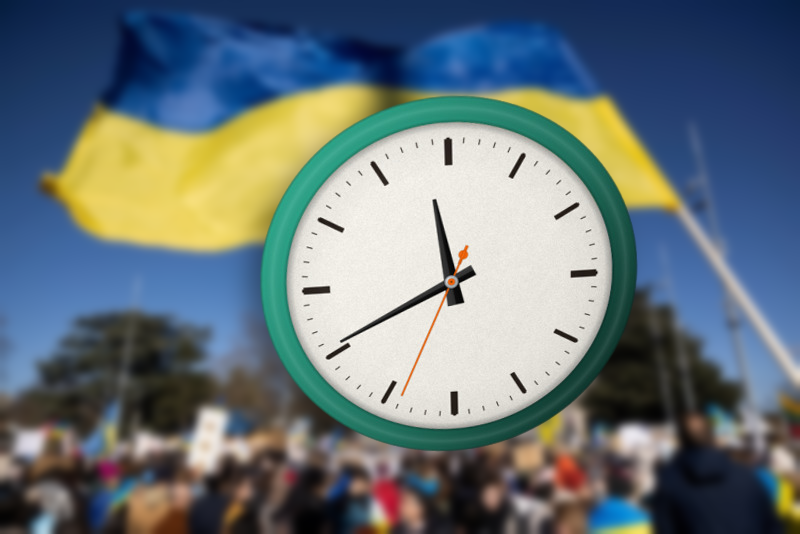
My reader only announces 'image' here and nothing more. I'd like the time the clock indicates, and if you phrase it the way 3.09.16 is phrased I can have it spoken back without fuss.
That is 11.40.34
